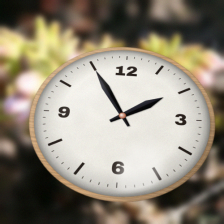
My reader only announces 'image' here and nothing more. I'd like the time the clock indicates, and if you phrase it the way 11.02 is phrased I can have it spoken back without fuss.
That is 1.55
